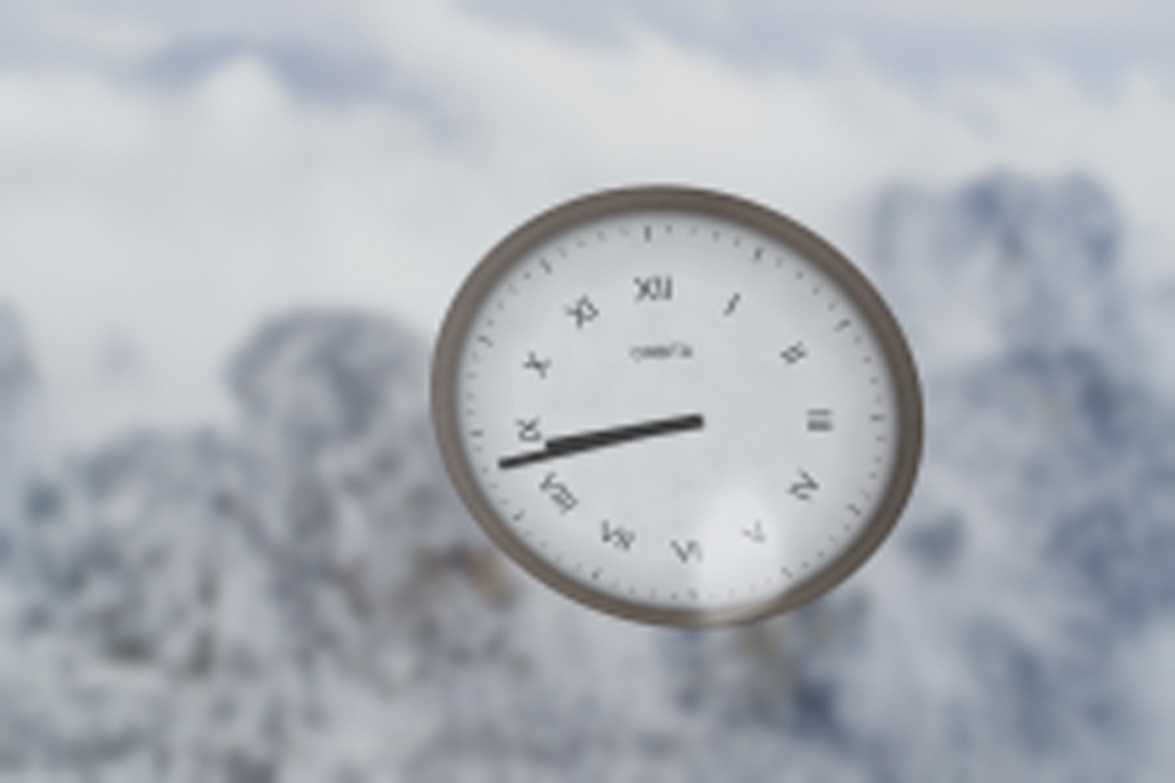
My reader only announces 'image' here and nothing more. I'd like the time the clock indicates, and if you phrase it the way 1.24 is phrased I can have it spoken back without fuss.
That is 8.43
